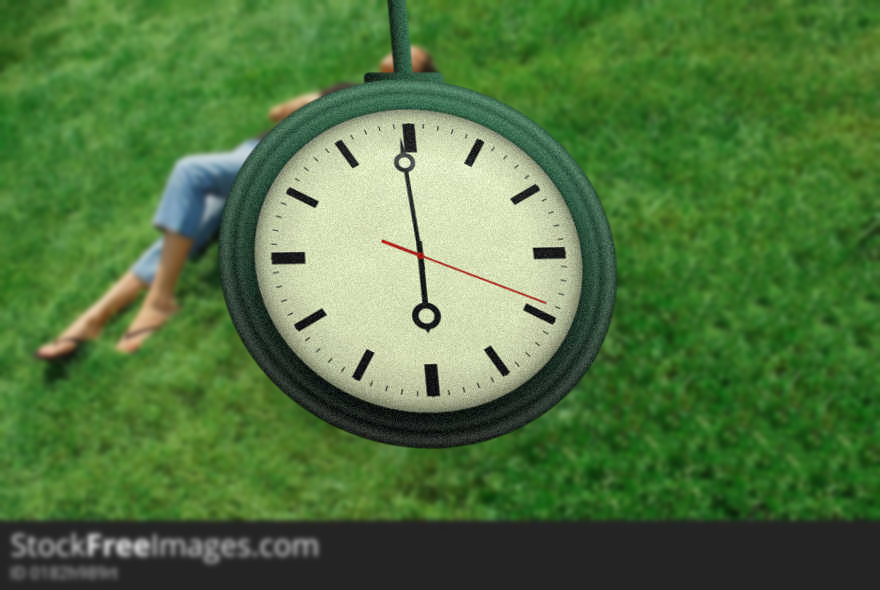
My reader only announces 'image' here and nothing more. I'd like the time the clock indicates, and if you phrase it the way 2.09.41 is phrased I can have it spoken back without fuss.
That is 5.59.19
